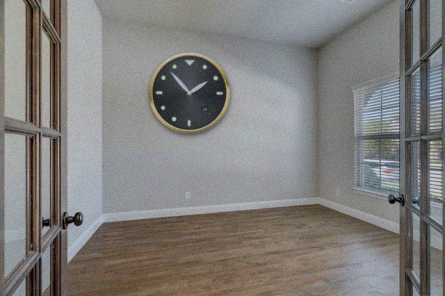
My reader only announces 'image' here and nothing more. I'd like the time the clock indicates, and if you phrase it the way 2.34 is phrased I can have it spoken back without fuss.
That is 1.53
